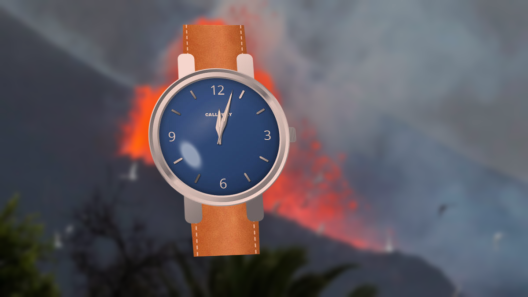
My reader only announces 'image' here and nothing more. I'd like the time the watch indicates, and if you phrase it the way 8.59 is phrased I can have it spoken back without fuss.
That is 12.03
